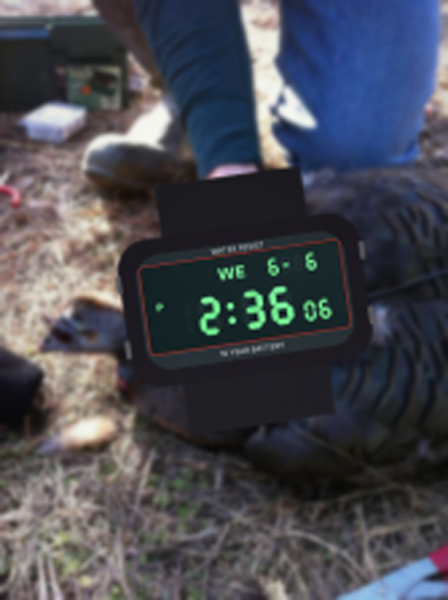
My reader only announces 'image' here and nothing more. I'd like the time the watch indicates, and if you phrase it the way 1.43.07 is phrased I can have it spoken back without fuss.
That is 2.36.06
